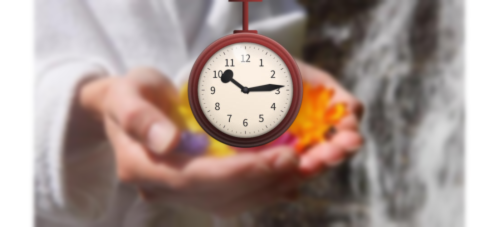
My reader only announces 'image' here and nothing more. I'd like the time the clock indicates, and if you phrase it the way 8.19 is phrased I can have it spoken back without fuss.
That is 10.14
